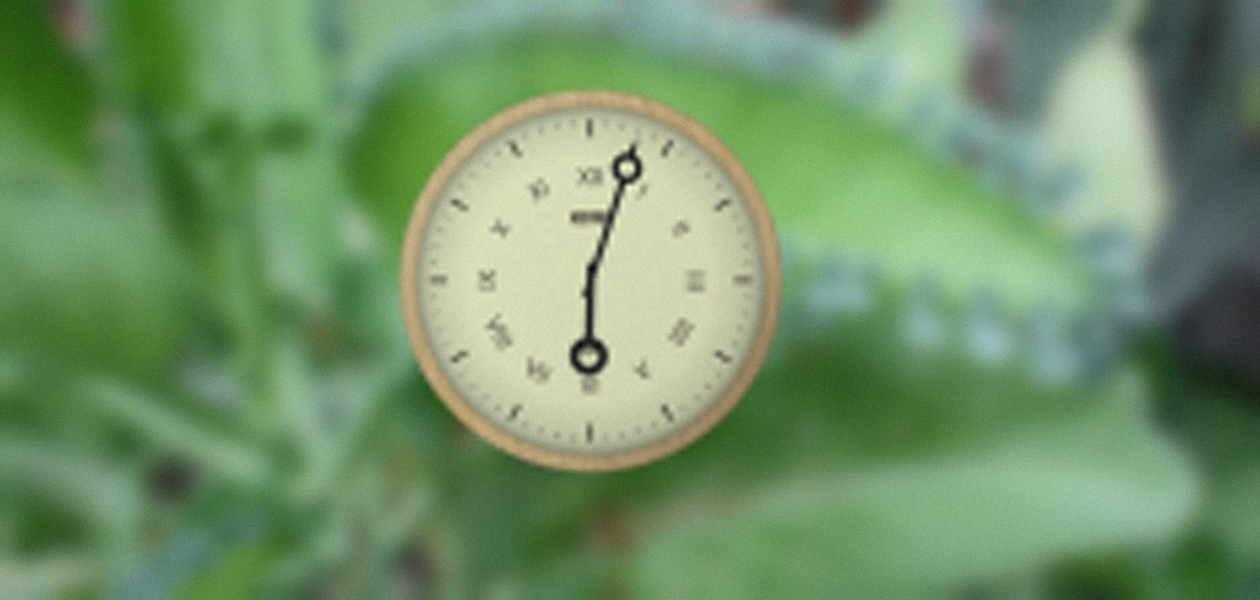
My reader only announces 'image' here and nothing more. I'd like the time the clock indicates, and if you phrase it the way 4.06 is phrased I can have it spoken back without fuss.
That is 6.03
